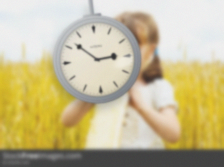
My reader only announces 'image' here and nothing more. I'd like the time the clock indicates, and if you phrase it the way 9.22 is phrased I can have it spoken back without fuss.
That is 2.52
